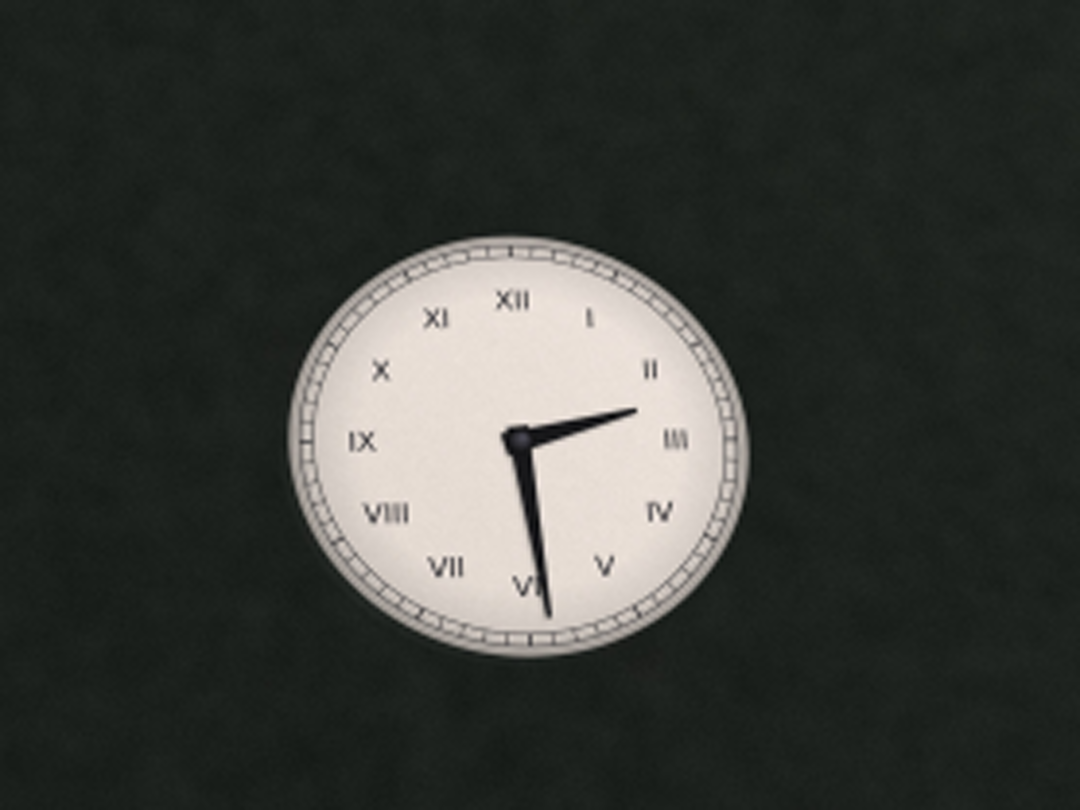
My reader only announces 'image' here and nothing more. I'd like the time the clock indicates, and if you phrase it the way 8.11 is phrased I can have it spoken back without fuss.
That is 2.29
